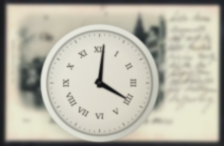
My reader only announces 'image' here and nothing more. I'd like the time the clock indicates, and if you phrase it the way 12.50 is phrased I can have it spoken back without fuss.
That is 4.01
